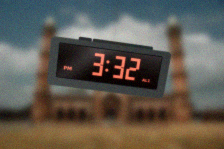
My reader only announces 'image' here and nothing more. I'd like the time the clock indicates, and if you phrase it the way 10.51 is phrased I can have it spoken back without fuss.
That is 3.32
